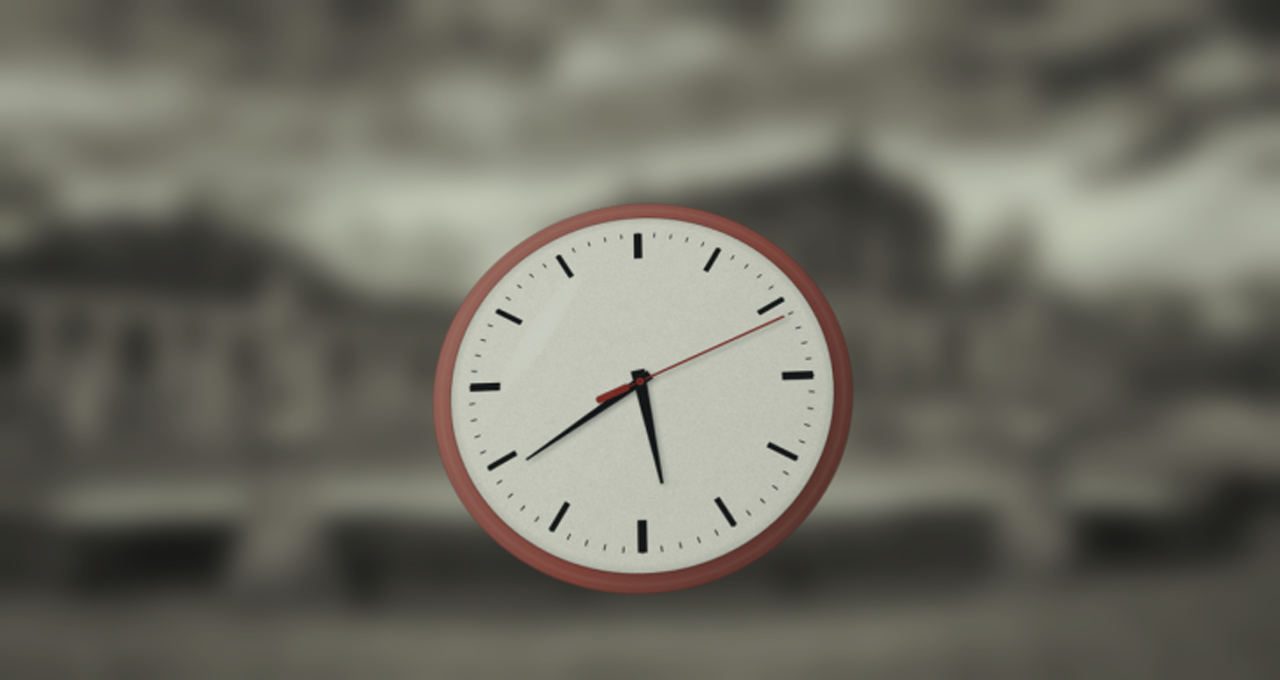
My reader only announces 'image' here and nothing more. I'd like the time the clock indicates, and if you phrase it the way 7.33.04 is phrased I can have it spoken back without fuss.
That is 5.39.11
